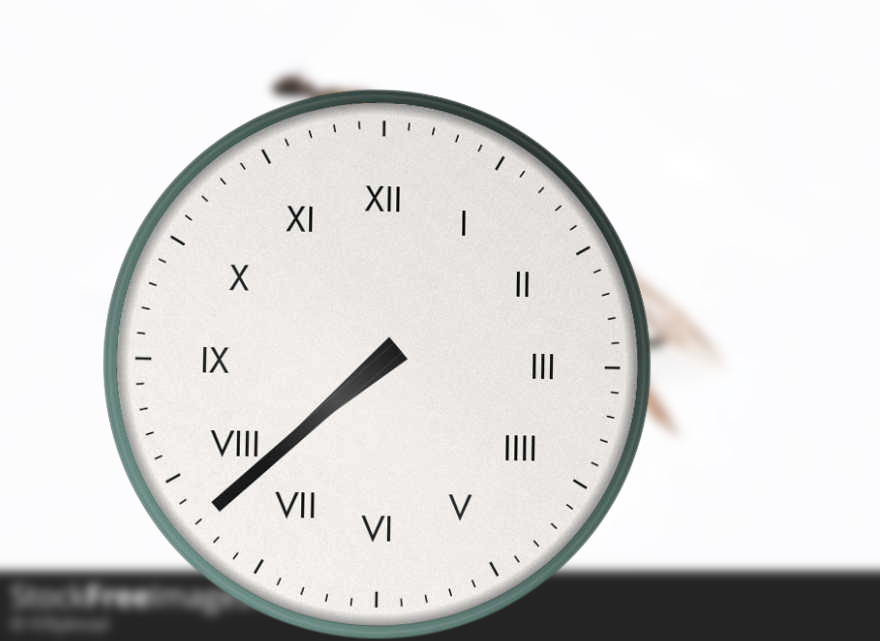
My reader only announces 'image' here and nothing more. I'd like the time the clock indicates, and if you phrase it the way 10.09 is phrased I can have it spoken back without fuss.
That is 7.38
